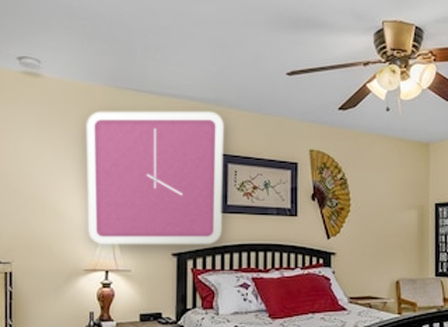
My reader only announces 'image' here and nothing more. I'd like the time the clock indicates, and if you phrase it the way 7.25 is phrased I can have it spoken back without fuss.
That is 4.00
